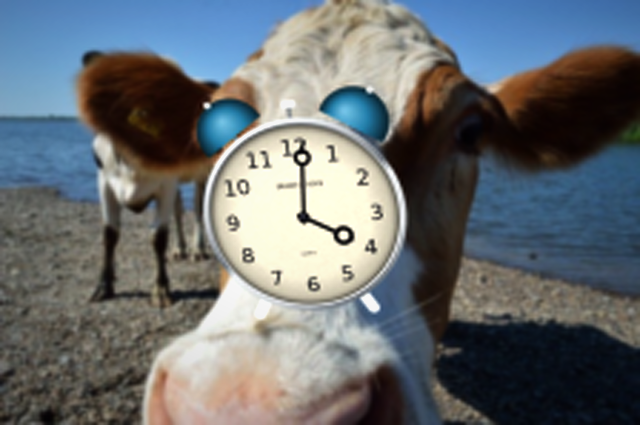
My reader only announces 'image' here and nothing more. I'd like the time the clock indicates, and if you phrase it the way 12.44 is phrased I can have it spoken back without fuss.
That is 4.01
